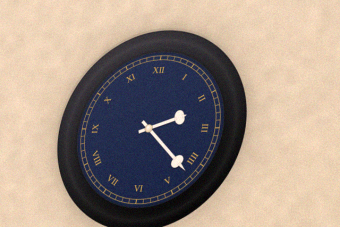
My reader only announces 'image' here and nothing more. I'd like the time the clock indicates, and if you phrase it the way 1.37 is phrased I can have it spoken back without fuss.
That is 2.22
